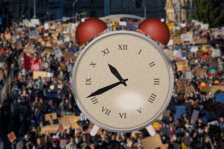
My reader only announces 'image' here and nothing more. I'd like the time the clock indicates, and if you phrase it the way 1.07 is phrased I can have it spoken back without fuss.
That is 10.41
